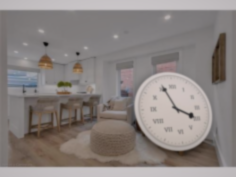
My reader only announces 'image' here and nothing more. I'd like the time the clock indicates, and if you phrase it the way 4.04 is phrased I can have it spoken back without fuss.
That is 3.56
